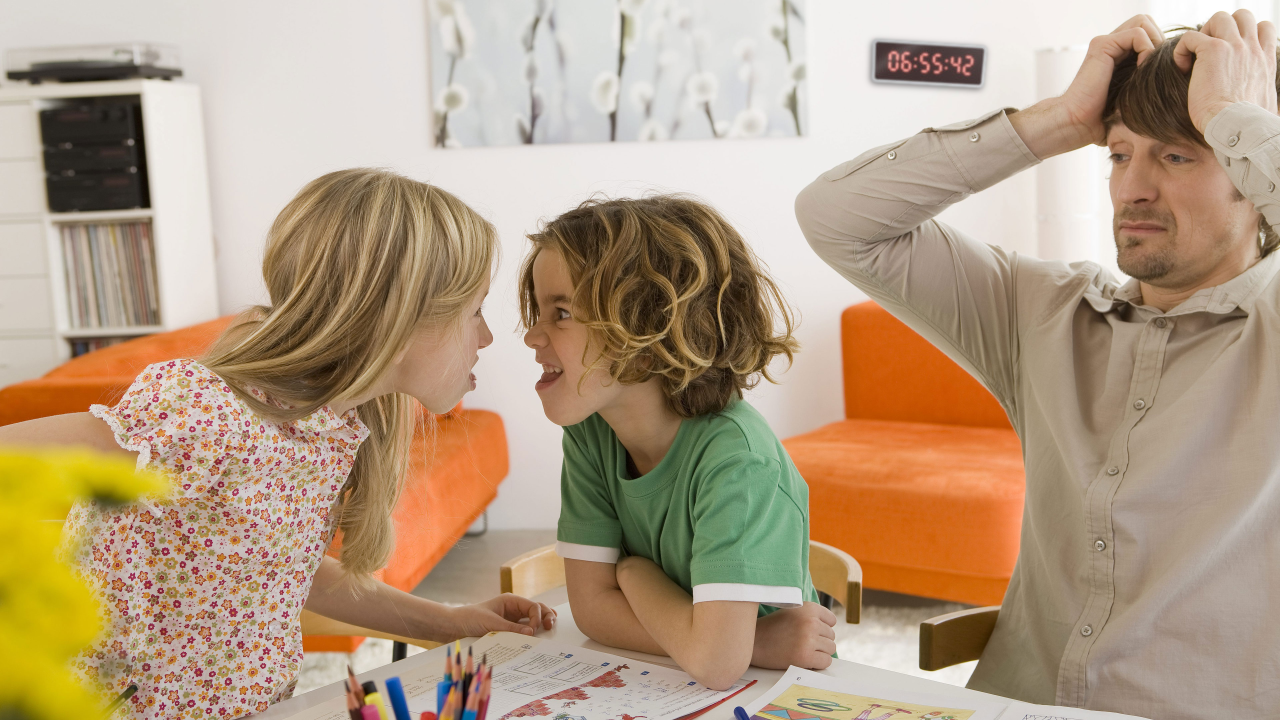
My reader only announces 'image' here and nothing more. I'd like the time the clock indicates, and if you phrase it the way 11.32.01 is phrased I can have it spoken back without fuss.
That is 6.55.42
